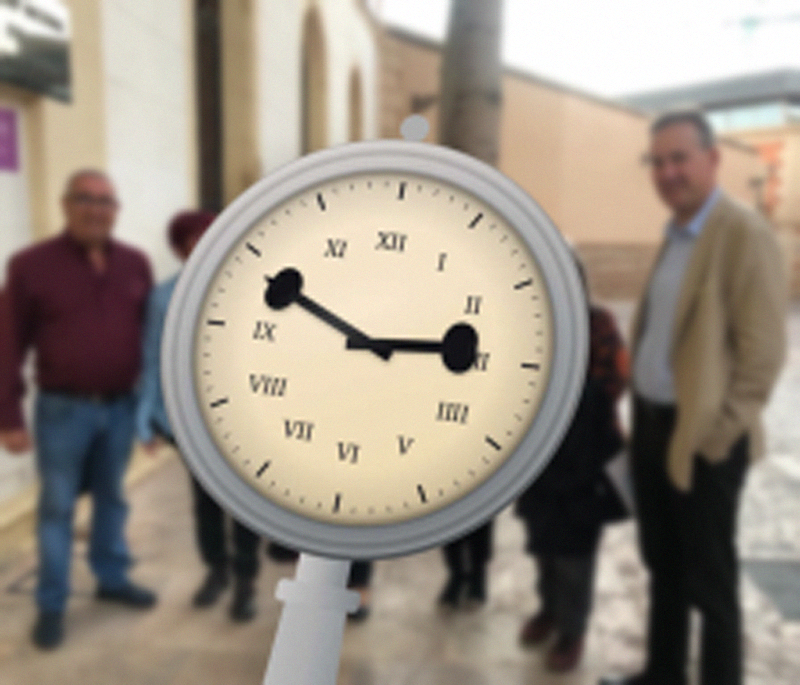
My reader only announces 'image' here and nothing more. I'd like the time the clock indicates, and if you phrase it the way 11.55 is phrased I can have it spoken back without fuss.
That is 2.49
